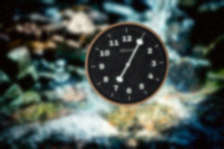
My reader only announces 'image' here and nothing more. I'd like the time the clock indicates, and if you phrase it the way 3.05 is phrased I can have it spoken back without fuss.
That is 7.05
